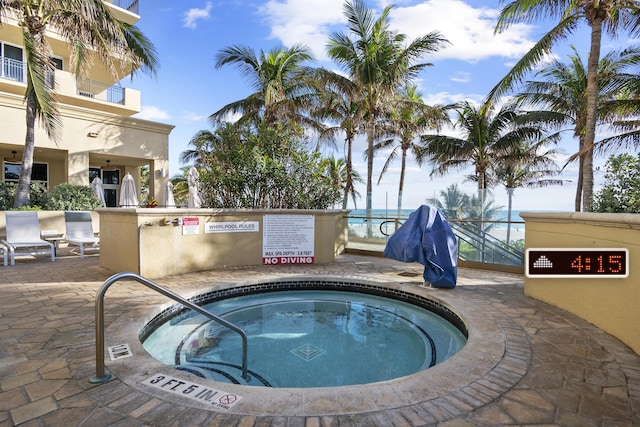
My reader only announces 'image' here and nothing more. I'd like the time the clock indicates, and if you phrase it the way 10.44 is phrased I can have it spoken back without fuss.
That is 4.15
